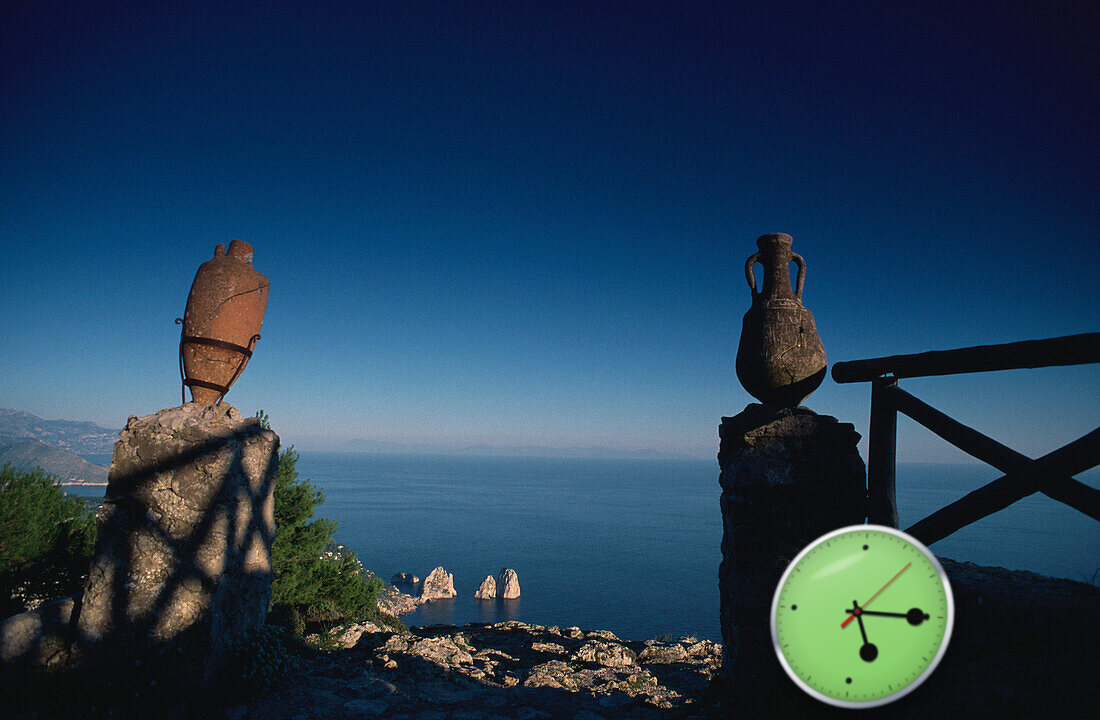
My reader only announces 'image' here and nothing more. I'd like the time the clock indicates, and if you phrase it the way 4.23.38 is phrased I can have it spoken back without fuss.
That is 5.15.07
